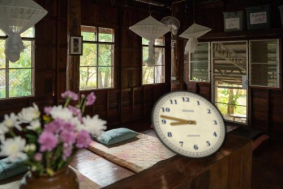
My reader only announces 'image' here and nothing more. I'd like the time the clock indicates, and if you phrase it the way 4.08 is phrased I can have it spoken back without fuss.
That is 8.47
